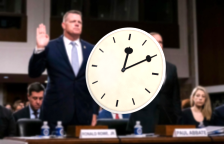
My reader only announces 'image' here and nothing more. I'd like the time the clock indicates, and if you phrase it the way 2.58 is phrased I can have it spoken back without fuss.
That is 12.10
